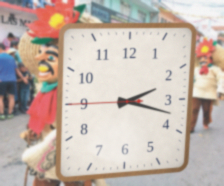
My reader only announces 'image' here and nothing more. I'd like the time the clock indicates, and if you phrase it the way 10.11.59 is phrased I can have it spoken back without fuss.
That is 2.17.45
